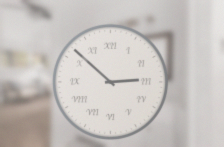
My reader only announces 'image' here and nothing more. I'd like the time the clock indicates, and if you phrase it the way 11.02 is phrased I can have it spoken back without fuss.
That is 2.52
